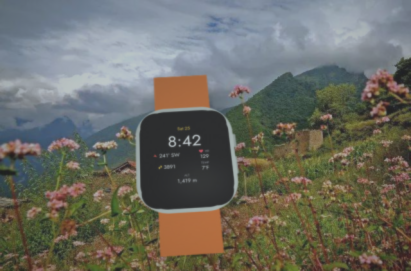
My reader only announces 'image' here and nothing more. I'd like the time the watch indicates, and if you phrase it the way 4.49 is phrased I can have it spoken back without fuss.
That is 8.42
